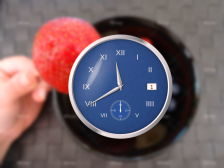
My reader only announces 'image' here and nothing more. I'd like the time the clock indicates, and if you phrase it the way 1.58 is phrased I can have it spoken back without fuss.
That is 11.40
